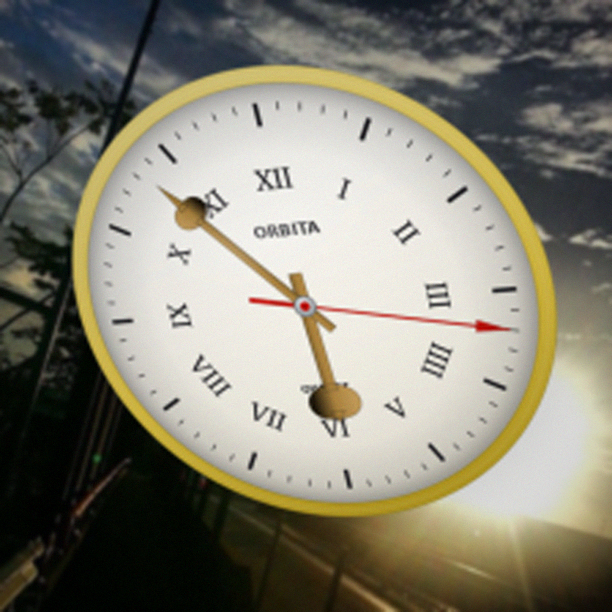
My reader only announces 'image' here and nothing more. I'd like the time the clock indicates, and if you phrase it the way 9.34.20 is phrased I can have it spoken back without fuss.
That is 5.53.17
